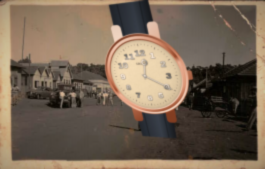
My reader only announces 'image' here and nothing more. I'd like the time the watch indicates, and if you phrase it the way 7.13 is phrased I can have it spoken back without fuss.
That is 12.20
